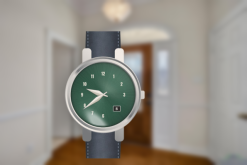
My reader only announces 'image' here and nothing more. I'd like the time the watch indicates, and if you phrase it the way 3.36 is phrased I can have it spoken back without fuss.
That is 9.39
